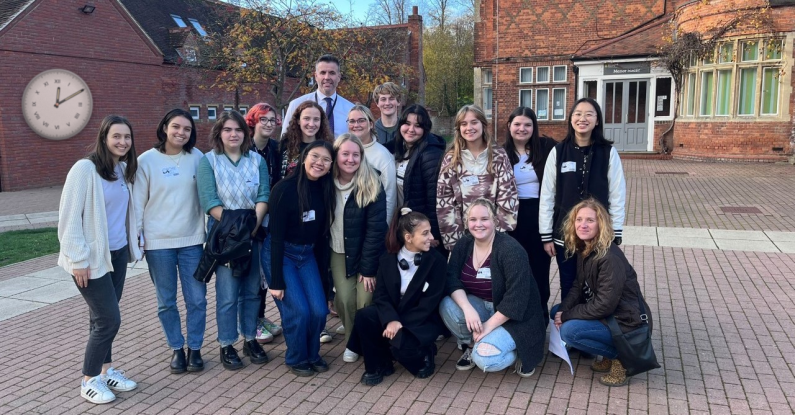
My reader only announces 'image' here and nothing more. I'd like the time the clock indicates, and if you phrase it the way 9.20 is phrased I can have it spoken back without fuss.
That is 12.10
